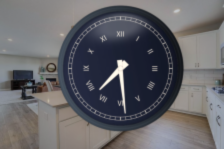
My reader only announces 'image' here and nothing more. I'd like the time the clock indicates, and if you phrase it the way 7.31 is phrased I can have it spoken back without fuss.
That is 7.29
